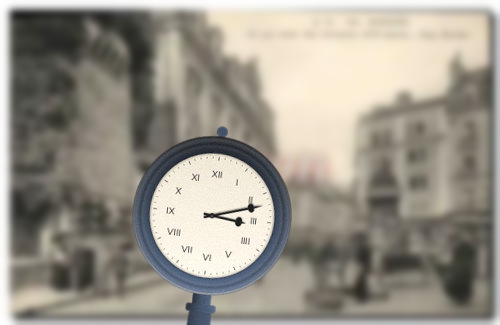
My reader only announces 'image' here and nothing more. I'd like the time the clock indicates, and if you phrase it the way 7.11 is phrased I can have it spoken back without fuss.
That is 3.12
